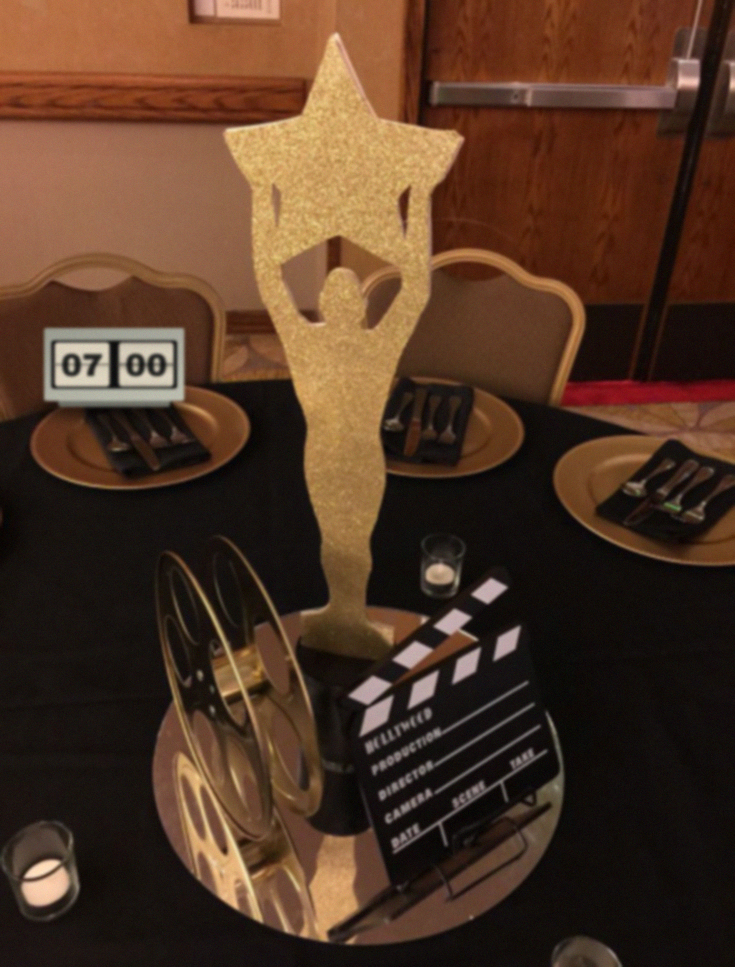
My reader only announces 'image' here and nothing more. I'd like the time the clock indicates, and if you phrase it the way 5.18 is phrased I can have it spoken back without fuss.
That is 7.00
